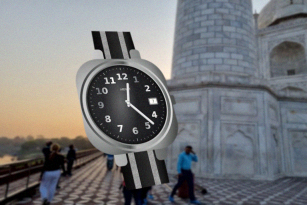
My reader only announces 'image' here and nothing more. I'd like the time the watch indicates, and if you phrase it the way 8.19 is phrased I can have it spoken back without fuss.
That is 12.23
